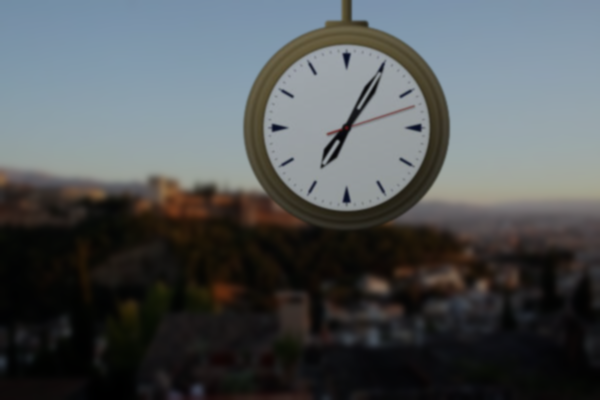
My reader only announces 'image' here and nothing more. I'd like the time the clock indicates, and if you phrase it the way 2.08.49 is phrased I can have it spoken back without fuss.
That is 7.05.12
